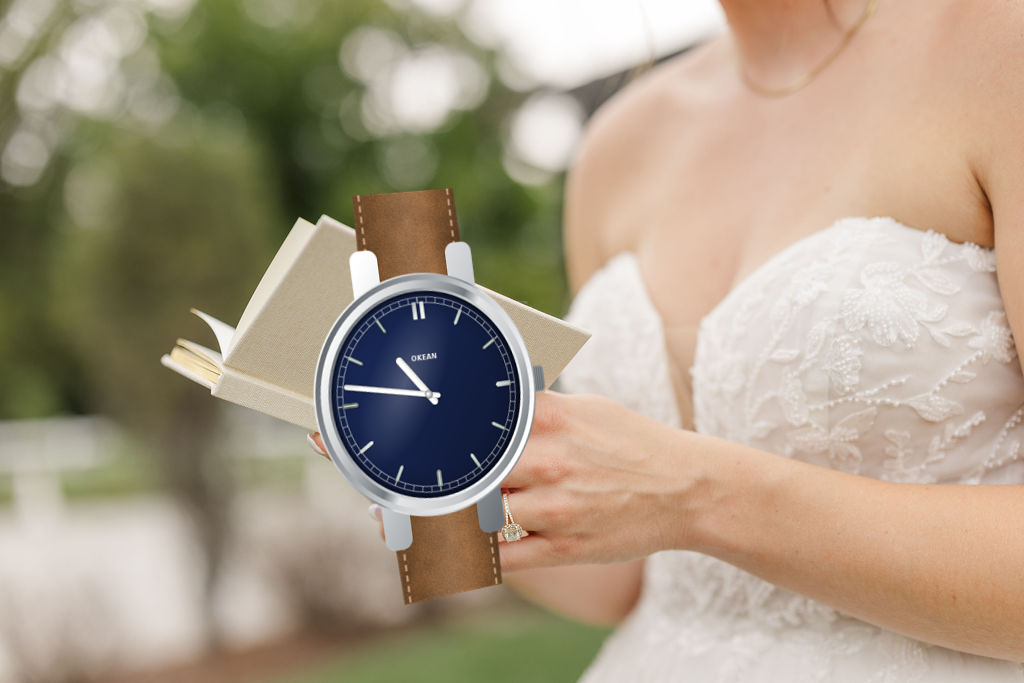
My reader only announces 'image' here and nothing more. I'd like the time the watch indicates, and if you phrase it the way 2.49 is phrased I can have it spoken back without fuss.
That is 10.47
